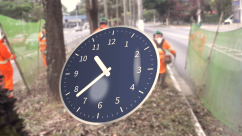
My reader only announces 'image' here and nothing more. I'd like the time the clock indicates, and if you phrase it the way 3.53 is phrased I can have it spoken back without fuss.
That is 10.38
